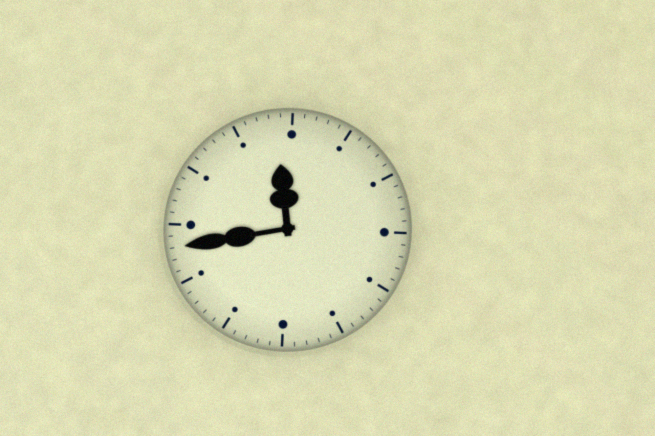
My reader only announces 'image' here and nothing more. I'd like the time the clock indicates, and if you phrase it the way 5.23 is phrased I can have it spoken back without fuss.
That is 11.43
